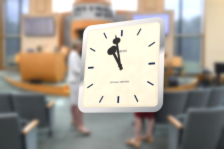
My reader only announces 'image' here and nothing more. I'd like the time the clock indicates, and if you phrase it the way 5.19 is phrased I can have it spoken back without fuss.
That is 10.58
